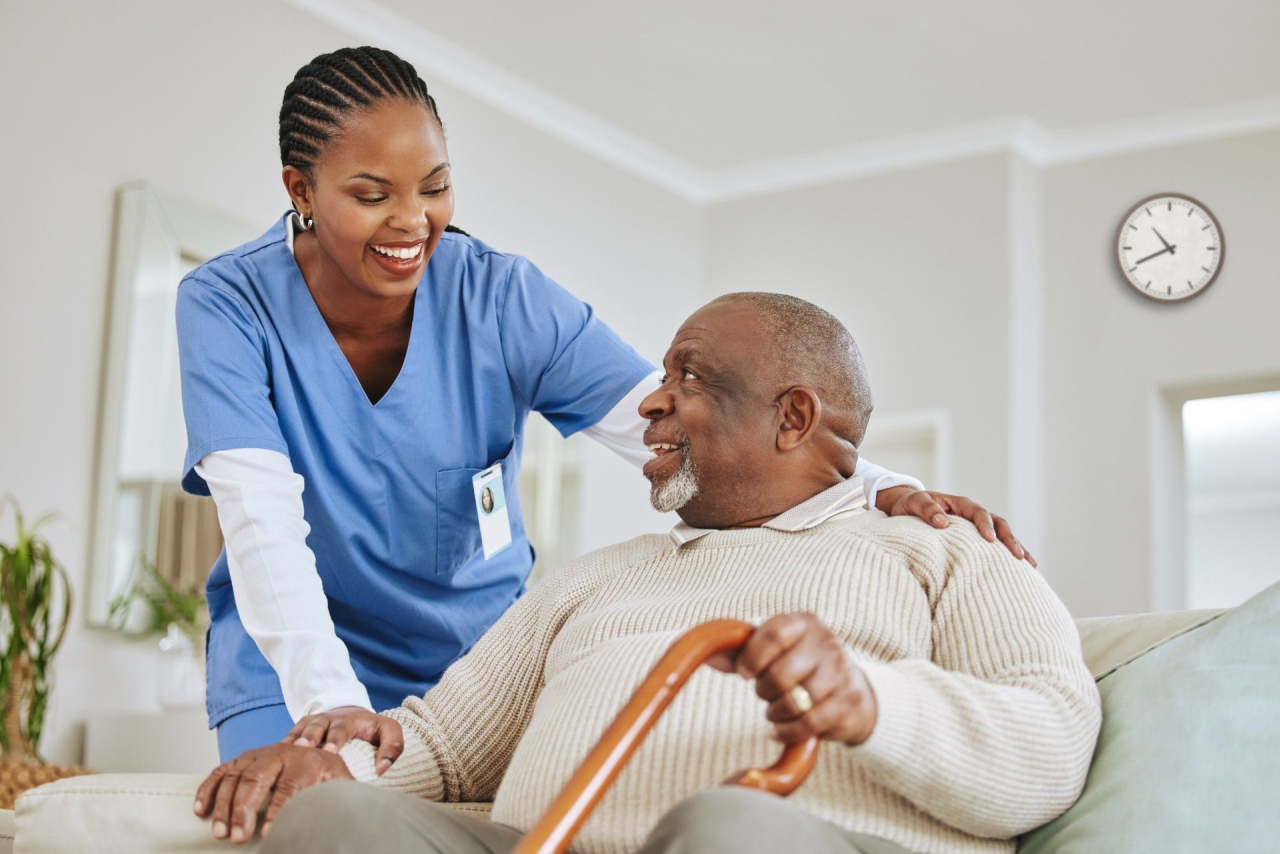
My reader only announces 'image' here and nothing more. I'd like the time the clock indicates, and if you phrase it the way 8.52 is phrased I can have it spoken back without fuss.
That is 10.41
